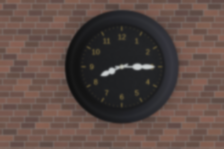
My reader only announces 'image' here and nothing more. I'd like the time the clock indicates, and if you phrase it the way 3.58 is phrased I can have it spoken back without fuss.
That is 8.15
